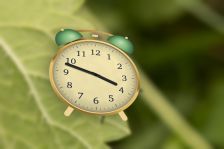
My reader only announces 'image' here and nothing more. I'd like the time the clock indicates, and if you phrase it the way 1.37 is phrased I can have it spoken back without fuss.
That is 3.48
